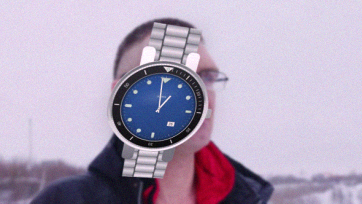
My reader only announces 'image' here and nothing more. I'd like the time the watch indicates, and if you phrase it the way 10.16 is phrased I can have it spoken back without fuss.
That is 12.59
